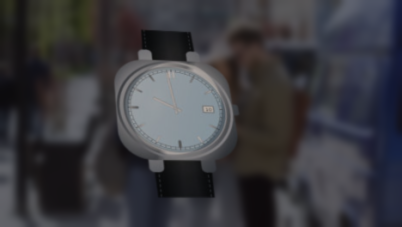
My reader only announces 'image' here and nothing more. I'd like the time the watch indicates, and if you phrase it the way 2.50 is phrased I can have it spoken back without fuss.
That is 9.59
